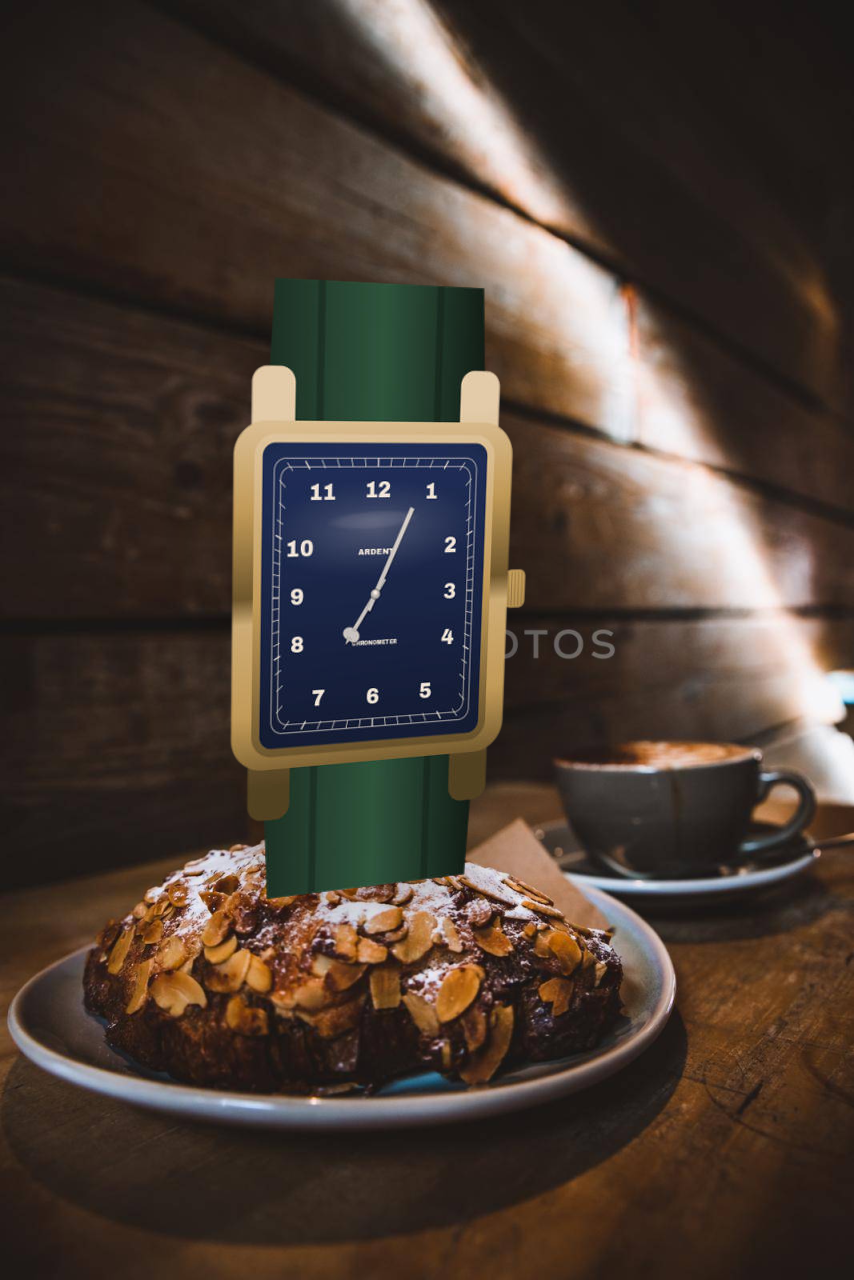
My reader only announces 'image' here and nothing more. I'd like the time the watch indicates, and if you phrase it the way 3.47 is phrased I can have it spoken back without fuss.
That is 7.04
